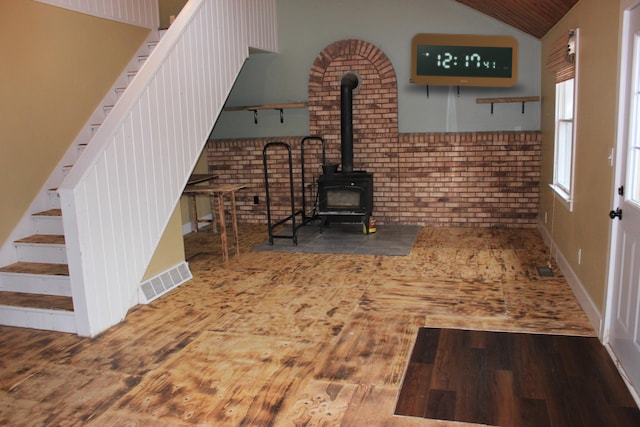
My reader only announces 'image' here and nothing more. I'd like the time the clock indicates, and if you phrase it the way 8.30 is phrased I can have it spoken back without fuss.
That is 12.17
